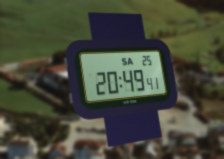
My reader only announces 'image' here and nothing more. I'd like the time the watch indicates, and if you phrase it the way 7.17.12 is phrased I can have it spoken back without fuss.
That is 20.49.41
